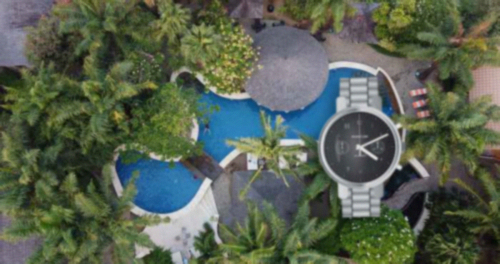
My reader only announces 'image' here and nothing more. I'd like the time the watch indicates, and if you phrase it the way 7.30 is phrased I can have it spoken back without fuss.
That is 4.11
